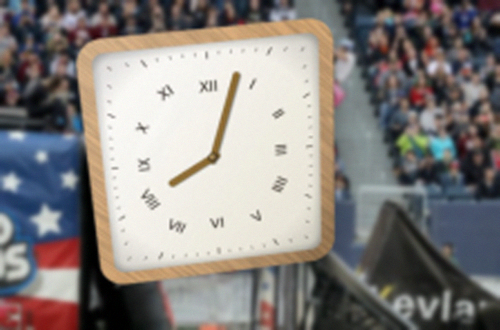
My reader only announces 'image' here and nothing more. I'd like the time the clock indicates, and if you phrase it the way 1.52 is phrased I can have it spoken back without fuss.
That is 8.03
